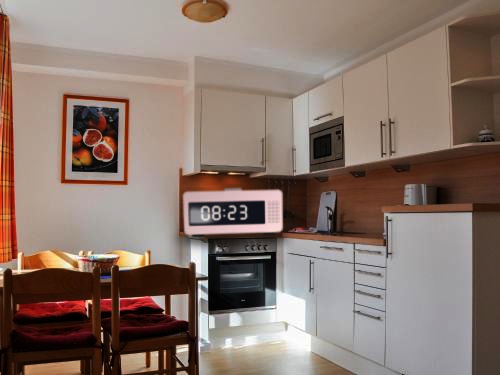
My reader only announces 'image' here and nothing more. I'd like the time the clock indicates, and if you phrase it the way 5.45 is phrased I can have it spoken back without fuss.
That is 8.23
